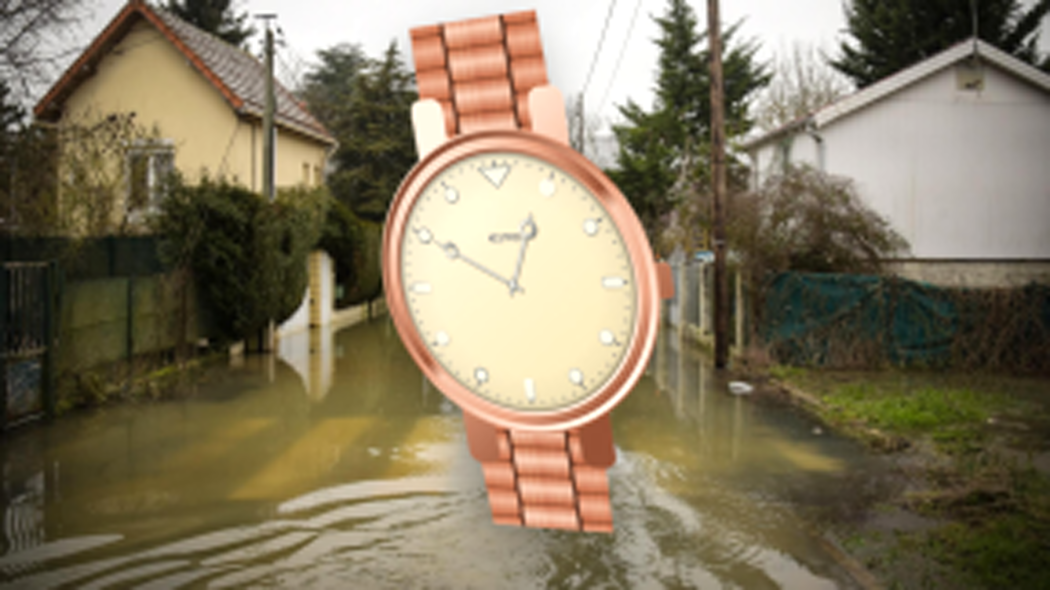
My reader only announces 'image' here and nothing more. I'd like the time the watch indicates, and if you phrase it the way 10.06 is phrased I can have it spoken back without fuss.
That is 12.50
